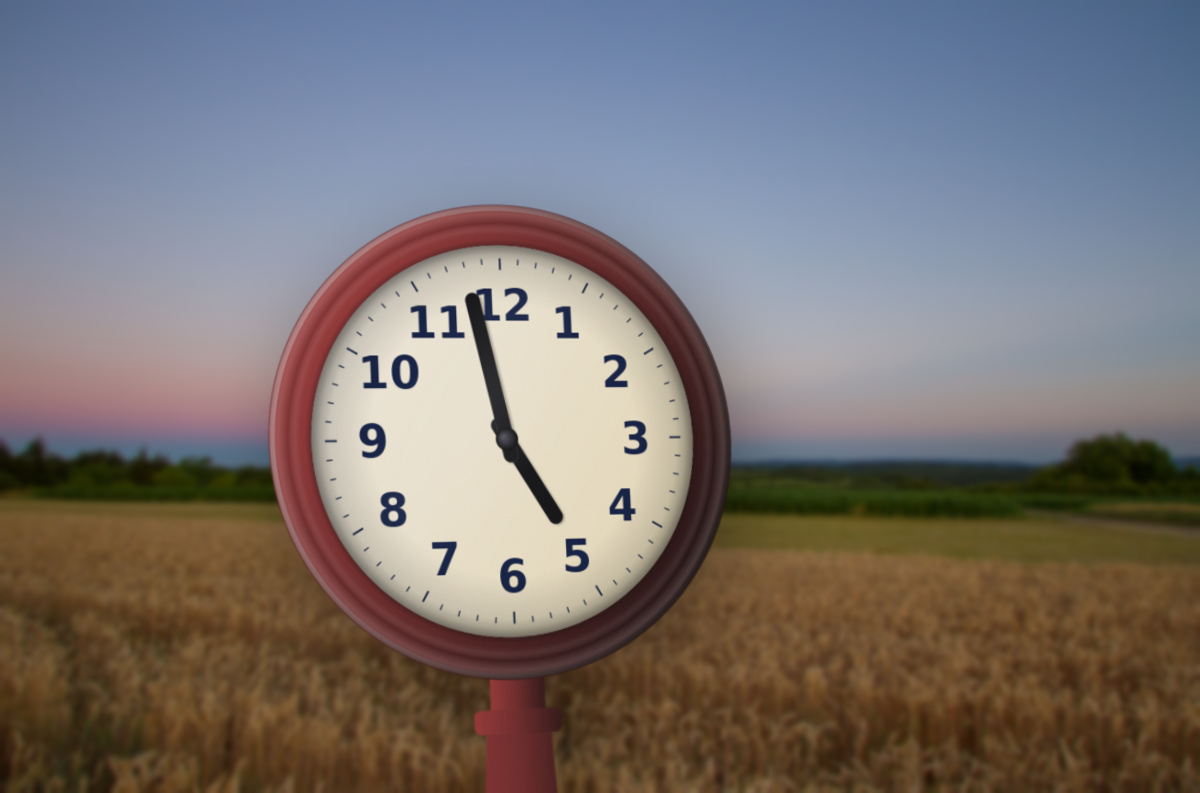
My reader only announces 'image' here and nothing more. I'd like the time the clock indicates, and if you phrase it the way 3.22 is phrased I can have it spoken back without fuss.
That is 4.58
